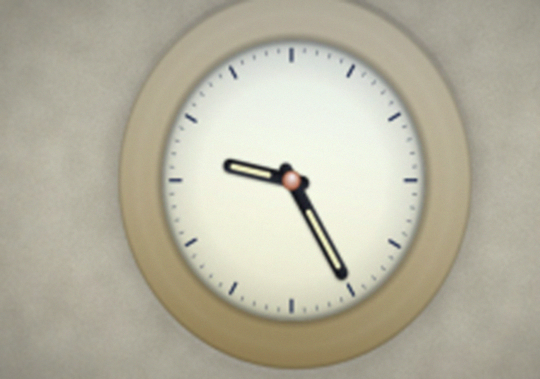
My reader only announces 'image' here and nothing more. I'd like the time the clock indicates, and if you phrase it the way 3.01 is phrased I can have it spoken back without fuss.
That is 9.25
